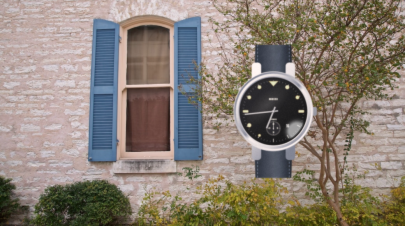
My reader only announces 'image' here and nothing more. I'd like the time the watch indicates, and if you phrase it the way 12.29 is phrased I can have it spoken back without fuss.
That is 6.44
